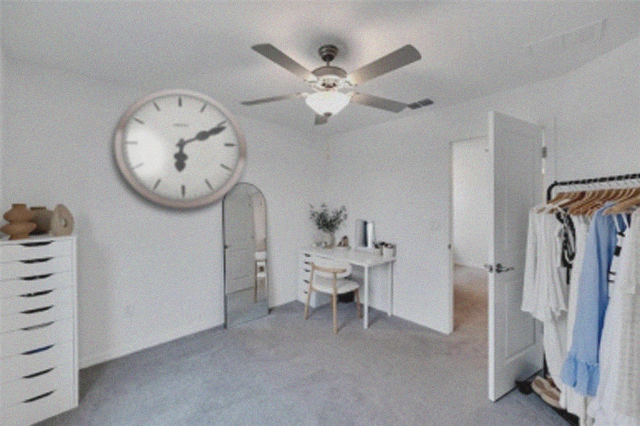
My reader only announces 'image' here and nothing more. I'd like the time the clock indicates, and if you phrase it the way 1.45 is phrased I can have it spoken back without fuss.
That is 6.11
